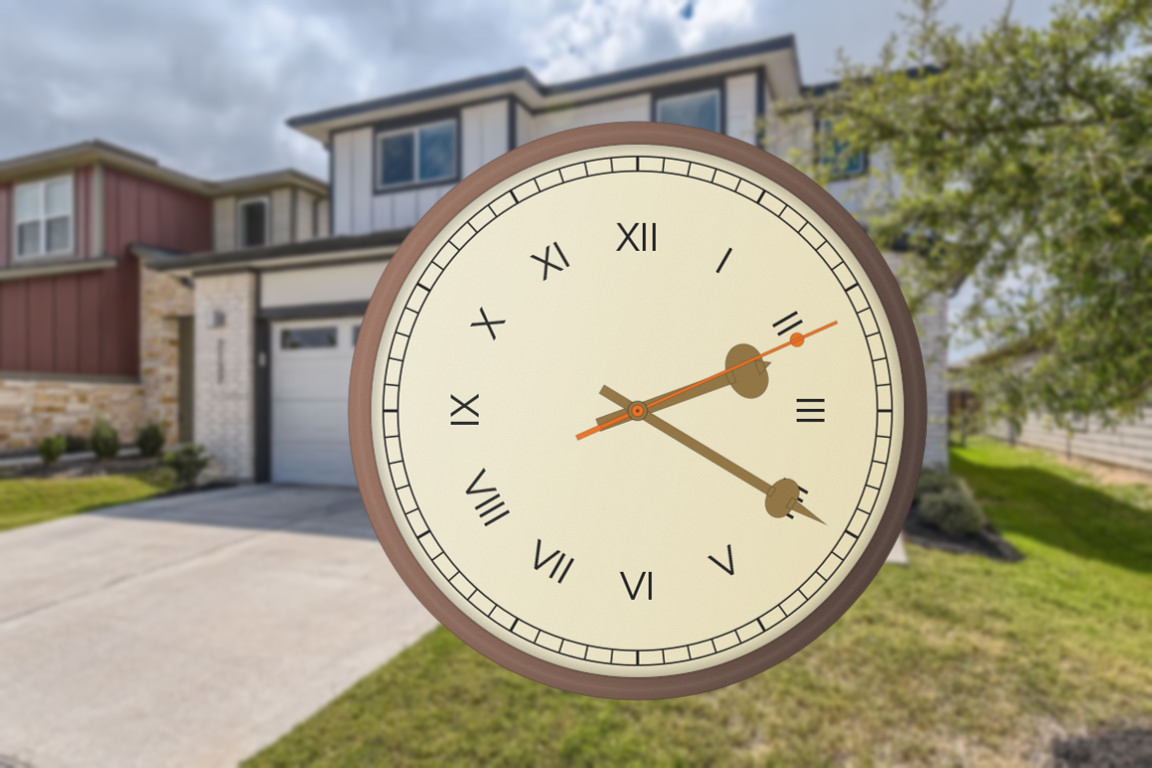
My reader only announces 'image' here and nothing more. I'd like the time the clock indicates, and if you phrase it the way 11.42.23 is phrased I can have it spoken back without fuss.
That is 2.20.11
